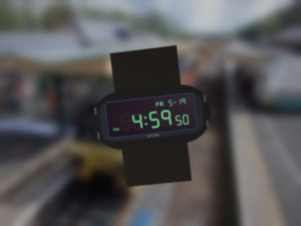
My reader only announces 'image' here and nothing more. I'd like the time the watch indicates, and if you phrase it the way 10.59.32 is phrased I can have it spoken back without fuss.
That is 4.59.50
